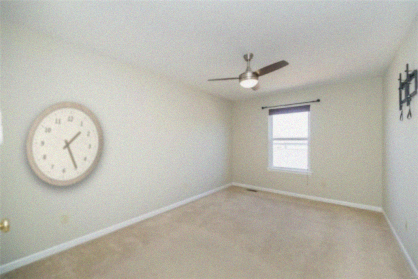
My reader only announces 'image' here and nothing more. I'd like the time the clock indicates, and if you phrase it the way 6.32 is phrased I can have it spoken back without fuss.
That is 1.25
